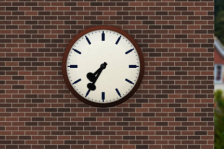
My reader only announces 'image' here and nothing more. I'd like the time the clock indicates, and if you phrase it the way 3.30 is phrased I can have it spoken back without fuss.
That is 7.35
